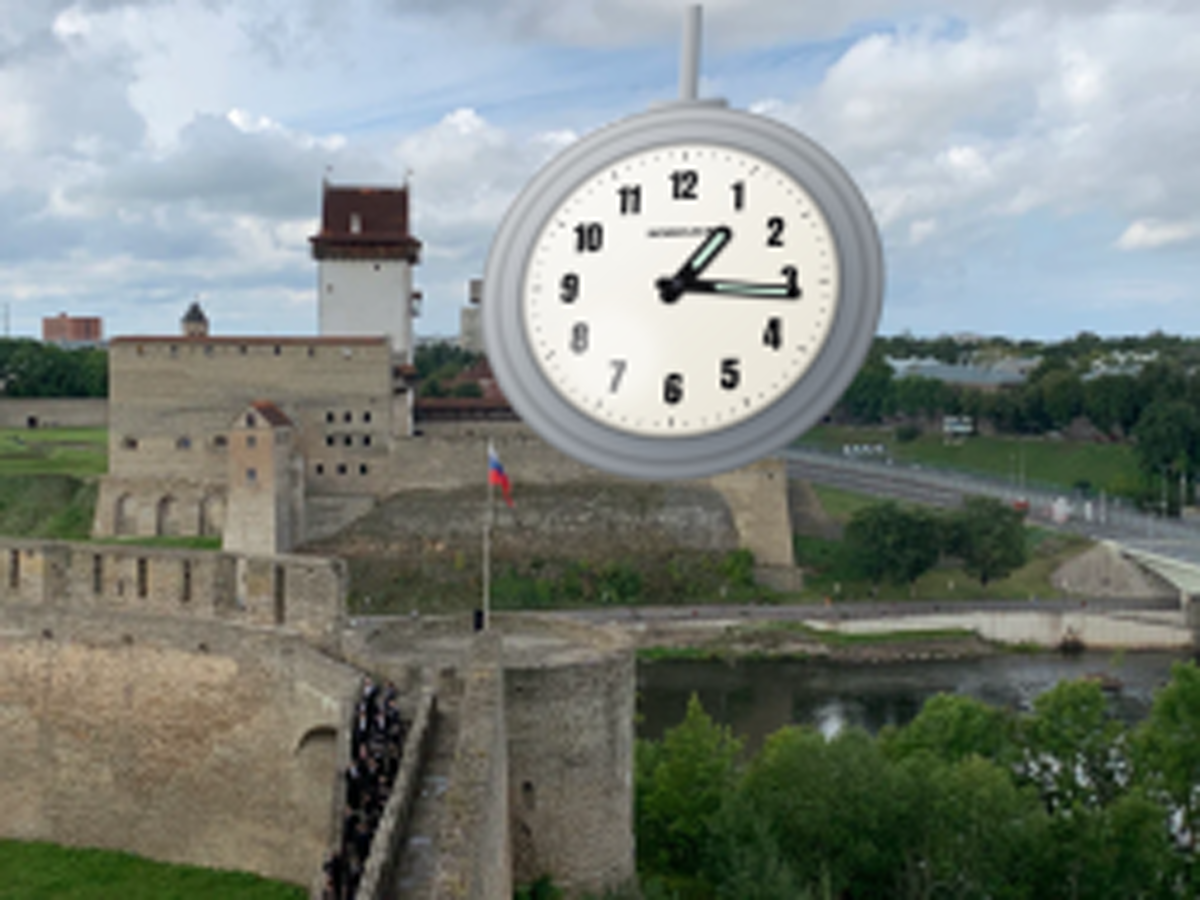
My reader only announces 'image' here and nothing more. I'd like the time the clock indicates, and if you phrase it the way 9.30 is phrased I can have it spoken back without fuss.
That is 1.16
